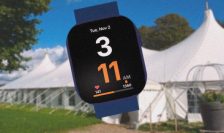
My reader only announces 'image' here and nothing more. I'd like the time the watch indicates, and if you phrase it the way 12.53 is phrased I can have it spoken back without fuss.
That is 3.11
